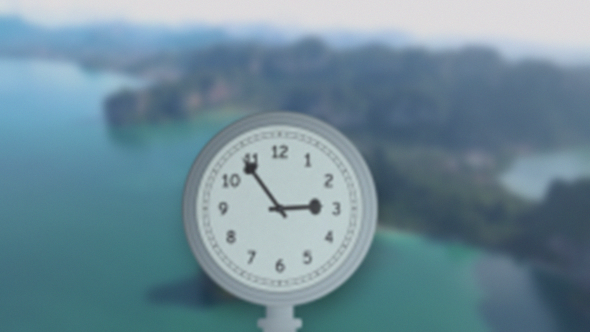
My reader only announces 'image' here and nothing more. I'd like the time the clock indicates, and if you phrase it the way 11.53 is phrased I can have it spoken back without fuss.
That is 2.54
